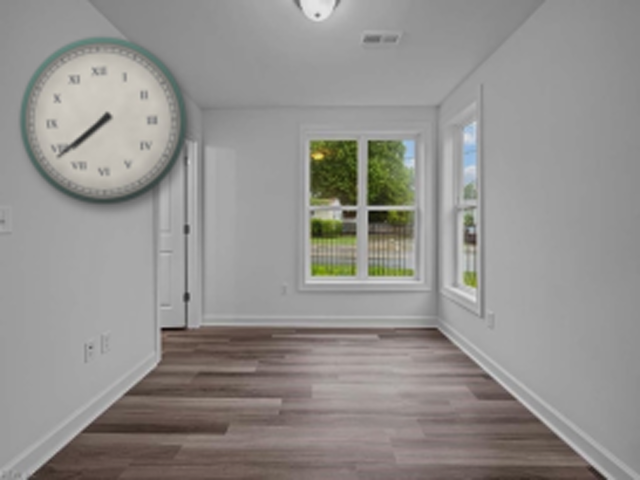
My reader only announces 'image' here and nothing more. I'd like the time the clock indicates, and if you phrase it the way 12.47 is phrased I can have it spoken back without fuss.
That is 7.39
